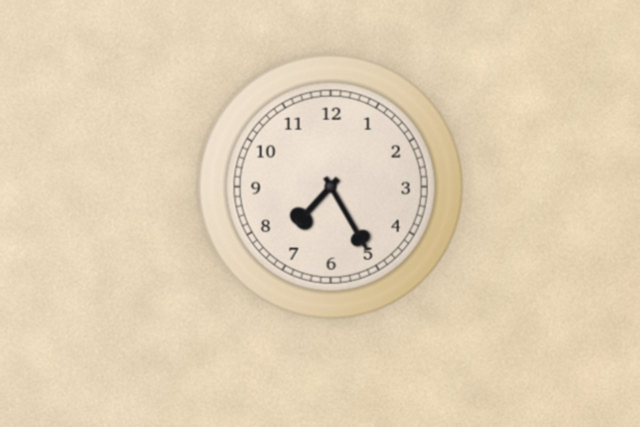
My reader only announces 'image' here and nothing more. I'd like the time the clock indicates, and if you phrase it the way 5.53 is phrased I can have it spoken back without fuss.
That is 7.25
